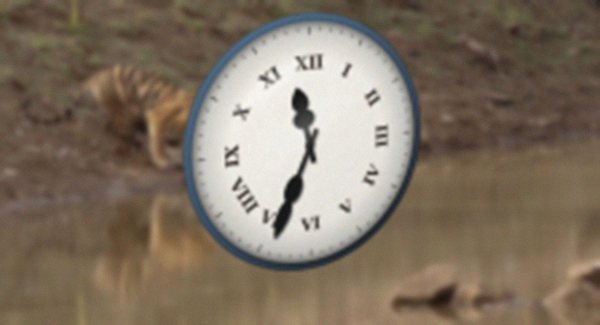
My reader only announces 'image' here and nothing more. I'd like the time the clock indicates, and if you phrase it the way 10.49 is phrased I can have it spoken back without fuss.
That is 11.34
